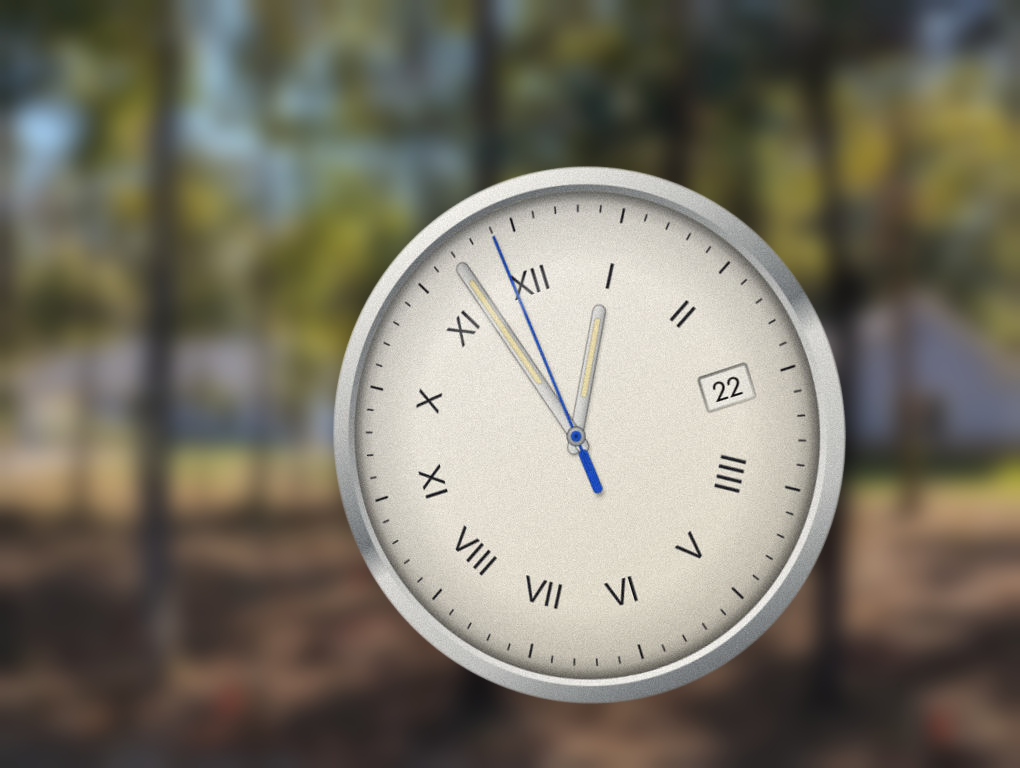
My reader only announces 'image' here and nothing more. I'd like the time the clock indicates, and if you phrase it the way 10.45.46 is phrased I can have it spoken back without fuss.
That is 12.56.59
